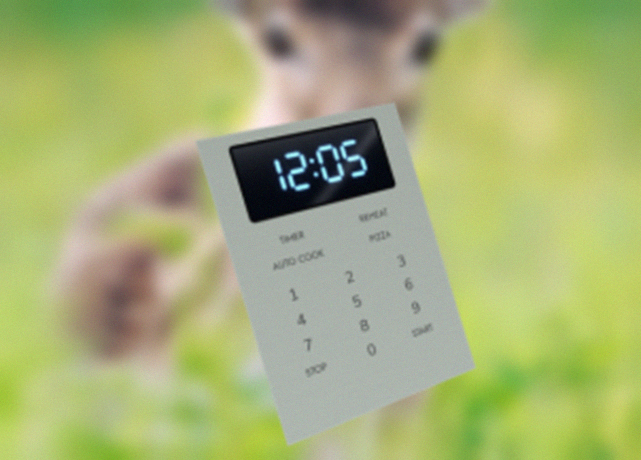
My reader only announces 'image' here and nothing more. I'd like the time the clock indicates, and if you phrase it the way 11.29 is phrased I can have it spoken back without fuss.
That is 12.05
